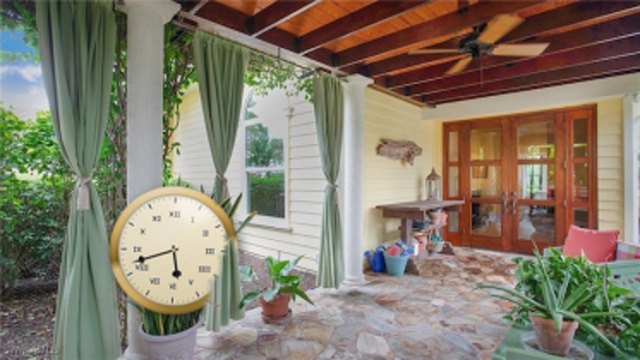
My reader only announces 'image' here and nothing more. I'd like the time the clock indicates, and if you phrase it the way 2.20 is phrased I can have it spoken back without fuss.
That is 5.42
